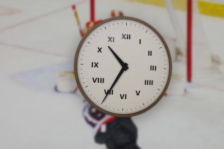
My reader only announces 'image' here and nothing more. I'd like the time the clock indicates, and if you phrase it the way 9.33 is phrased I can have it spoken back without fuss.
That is 10.35
